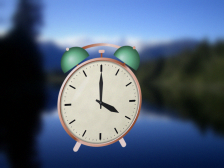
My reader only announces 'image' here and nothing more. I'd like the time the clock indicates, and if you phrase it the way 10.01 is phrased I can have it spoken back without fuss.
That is 4.00
